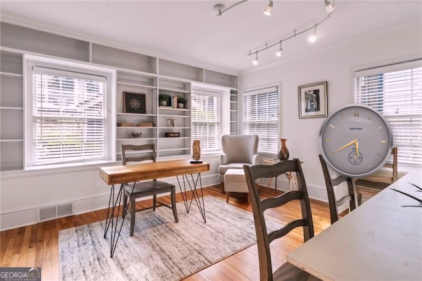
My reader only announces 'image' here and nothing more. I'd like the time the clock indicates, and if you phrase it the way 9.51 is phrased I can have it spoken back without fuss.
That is 5.40
